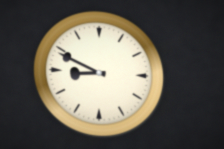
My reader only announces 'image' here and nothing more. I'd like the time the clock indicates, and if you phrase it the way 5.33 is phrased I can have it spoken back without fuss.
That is 8.49
